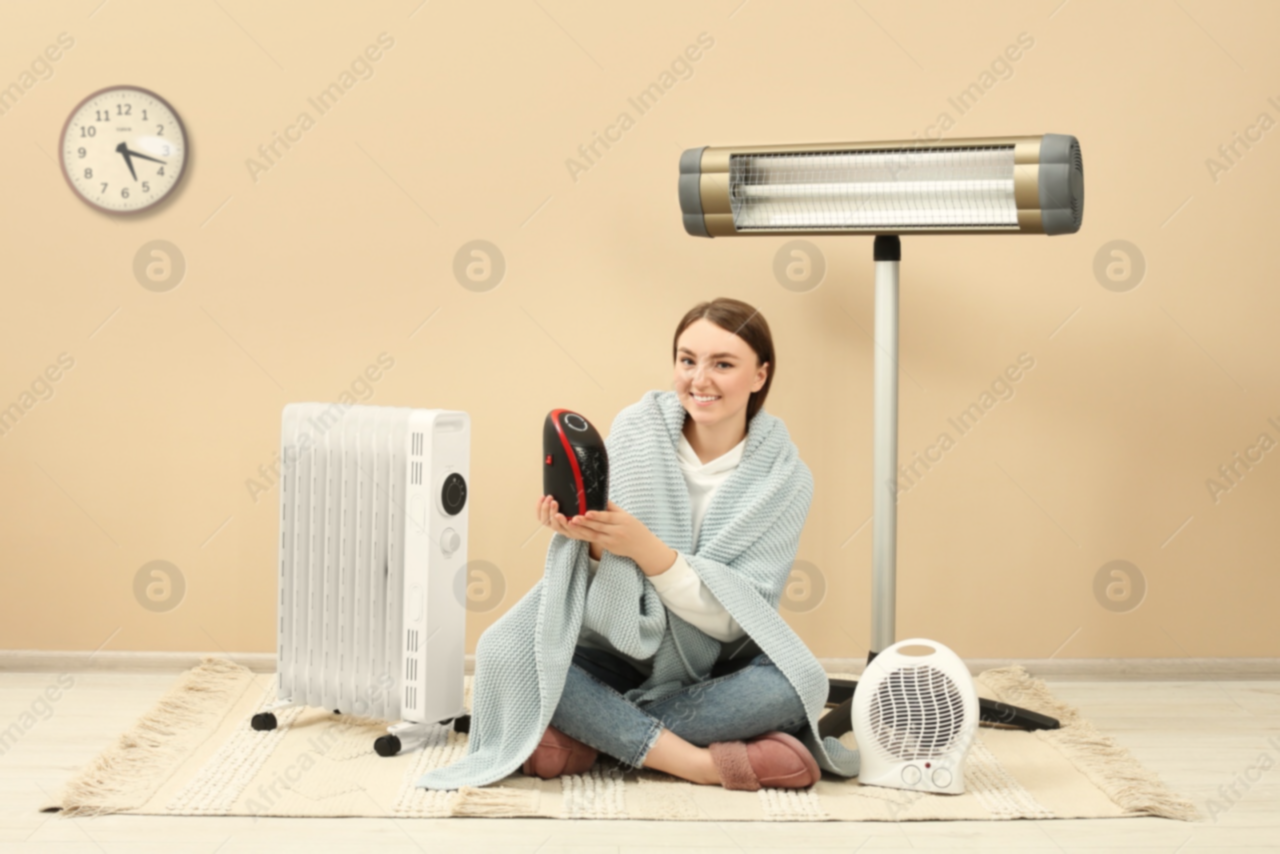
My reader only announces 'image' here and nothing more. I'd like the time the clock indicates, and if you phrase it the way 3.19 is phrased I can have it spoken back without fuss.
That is 5.18
